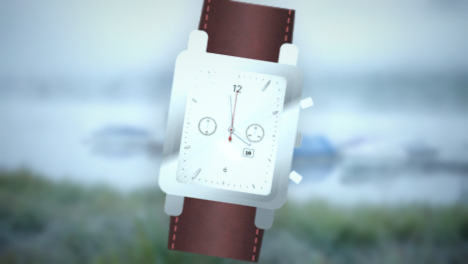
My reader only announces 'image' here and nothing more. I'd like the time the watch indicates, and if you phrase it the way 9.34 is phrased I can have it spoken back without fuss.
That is 3.58
